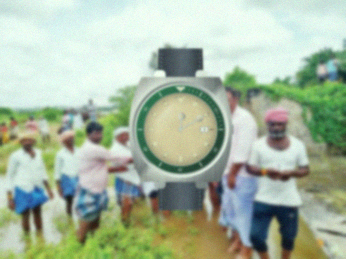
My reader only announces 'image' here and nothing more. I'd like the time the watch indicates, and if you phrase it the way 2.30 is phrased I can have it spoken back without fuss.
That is 12.10
